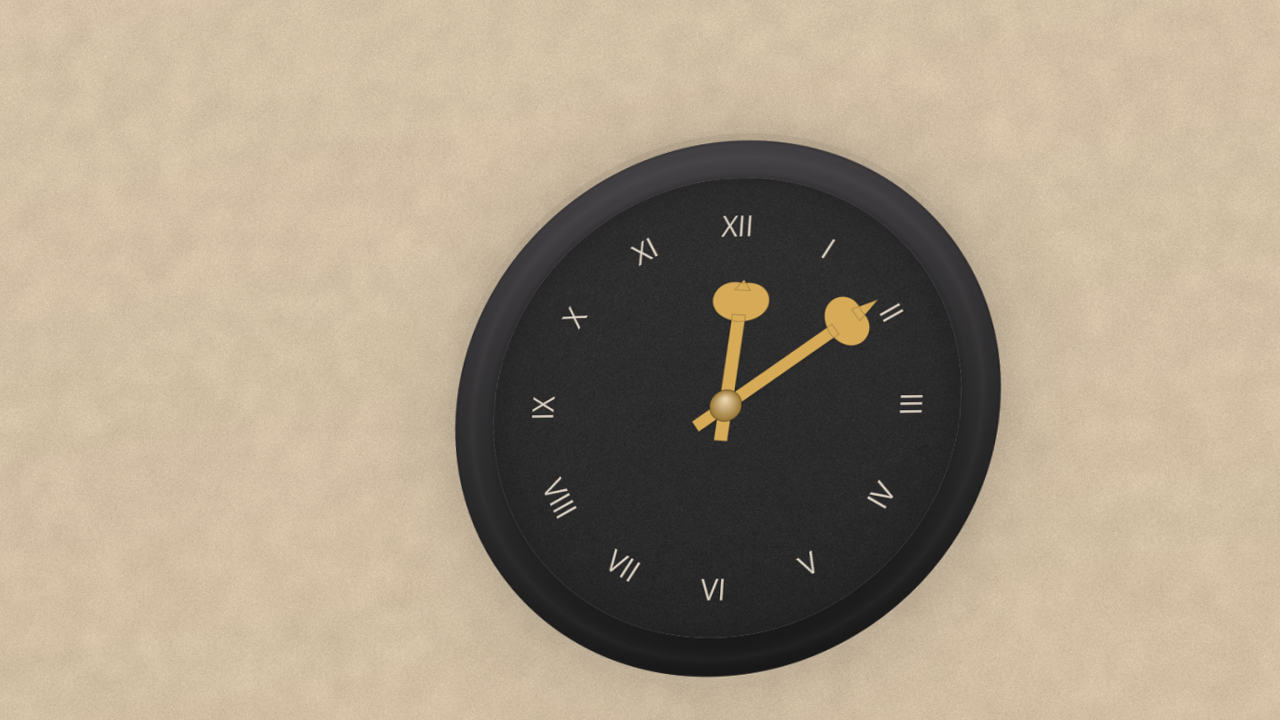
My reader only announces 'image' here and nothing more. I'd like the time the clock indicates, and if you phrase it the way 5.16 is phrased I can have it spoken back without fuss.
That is 12.09
